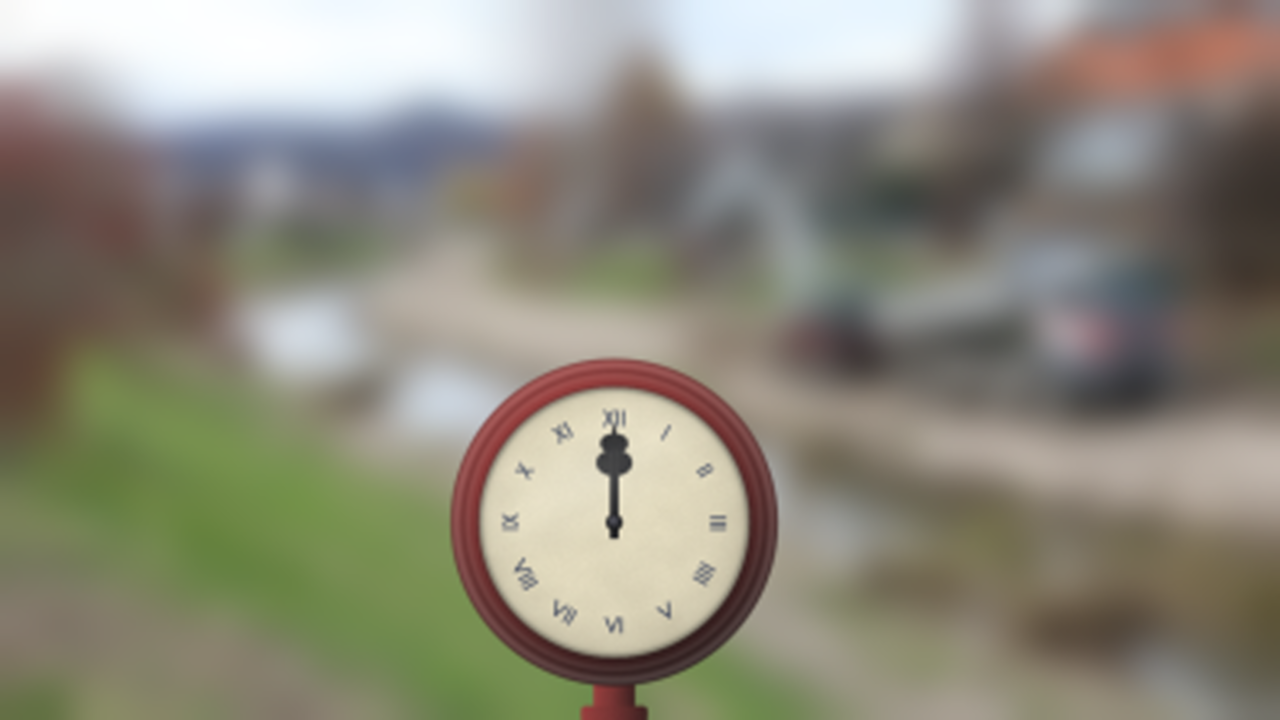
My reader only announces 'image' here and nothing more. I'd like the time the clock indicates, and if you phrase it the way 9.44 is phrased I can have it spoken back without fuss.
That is 12.00
